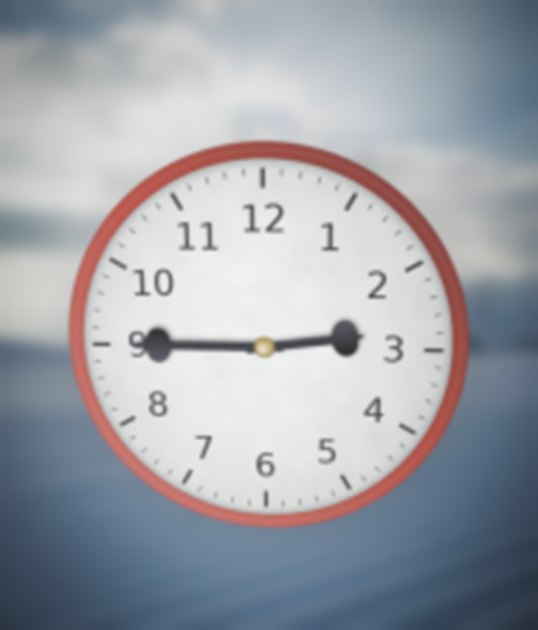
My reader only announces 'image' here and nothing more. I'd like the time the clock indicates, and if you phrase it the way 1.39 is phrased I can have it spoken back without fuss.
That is 2.45
